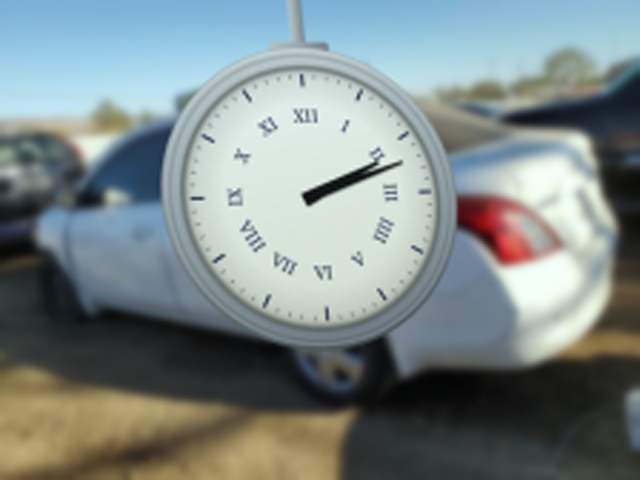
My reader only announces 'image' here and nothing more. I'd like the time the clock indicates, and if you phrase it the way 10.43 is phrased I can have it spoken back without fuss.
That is 2.12
